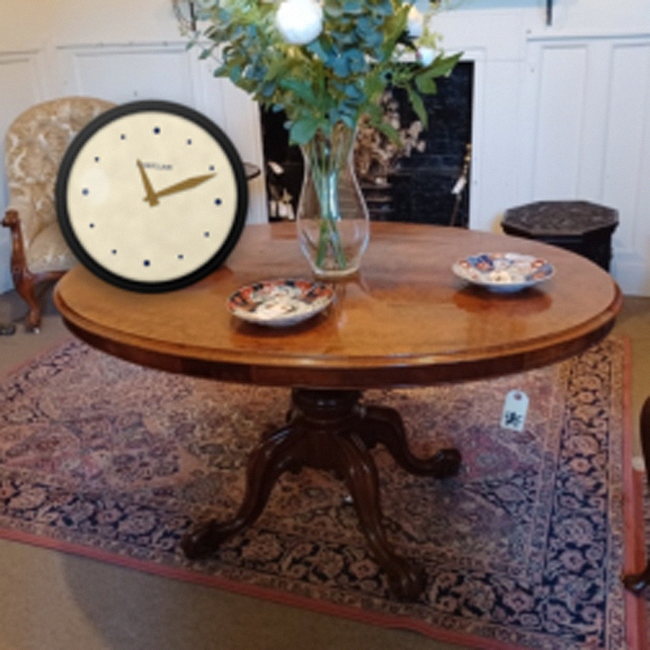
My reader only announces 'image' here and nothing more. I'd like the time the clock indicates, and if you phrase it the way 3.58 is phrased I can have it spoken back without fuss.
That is 11.11
